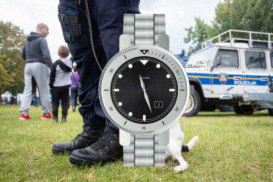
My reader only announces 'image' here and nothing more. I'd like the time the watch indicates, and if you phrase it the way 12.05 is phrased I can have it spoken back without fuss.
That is 11.27
